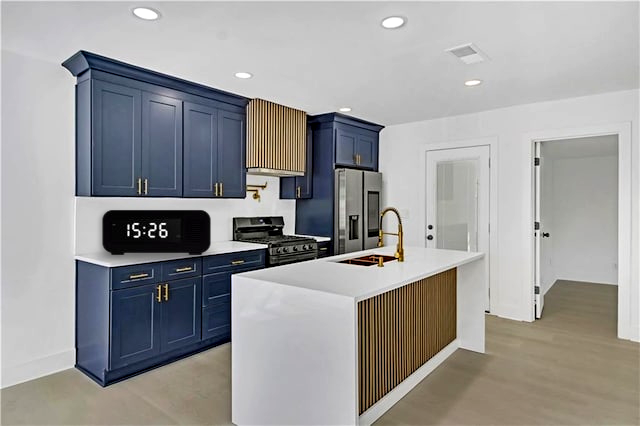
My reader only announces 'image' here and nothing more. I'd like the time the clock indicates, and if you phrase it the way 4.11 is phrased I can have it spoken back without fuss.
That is 15.26
